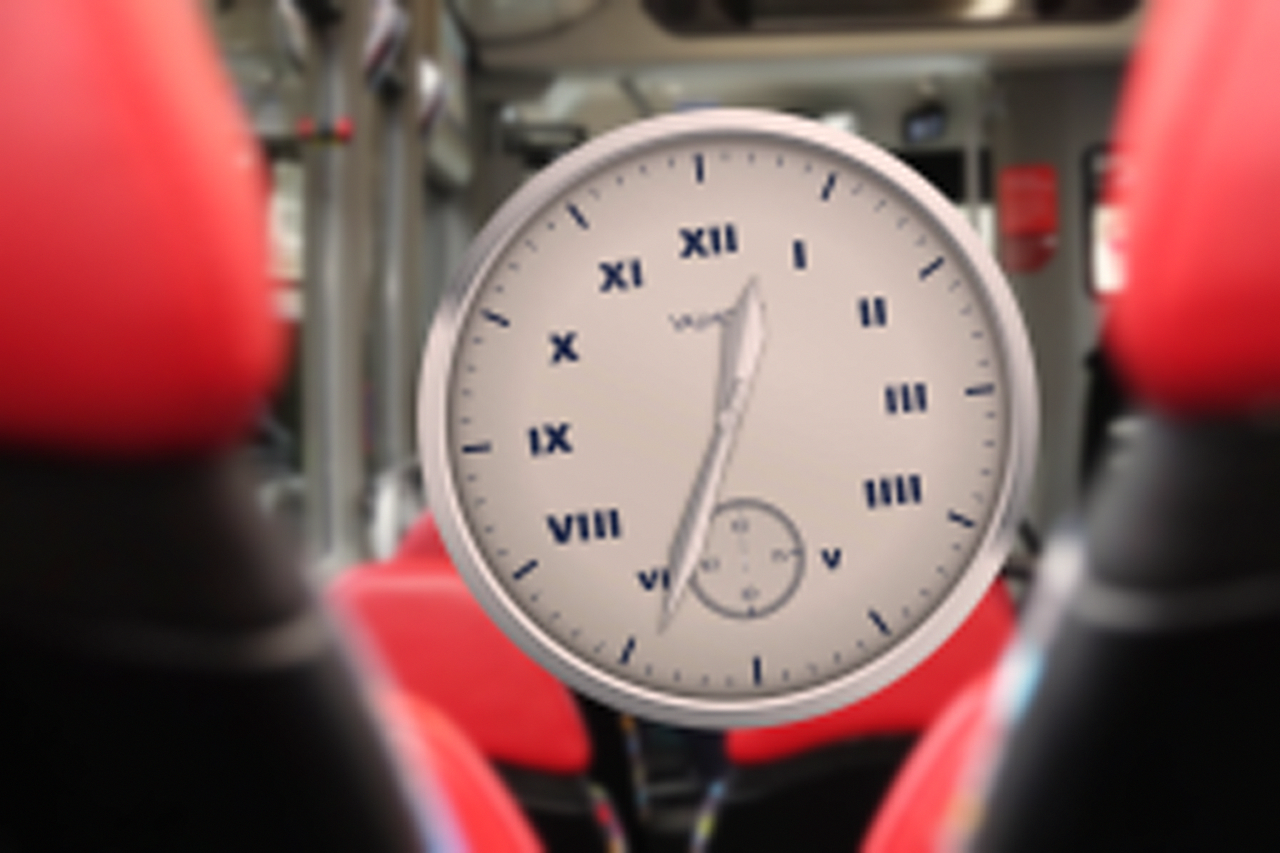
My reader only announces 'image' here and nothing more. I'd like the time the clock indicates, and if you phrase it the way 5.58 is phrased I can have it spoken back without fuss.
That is 12.34
